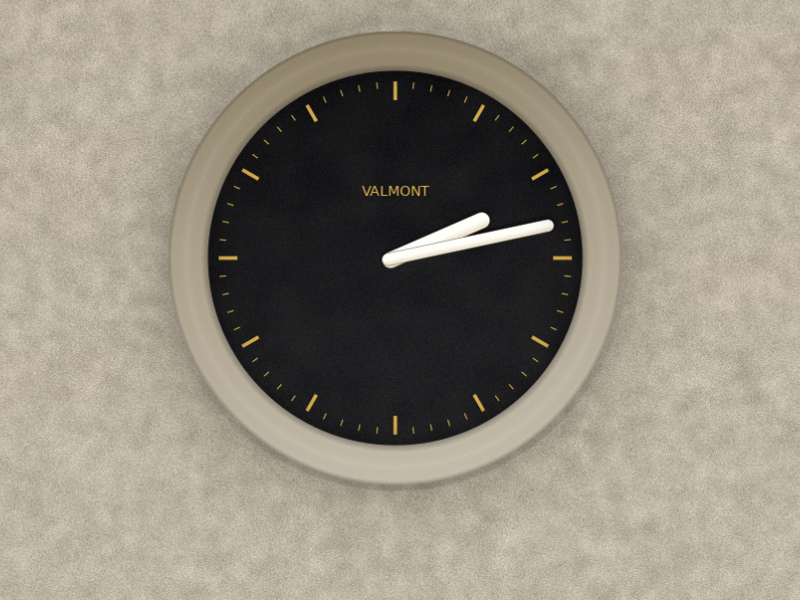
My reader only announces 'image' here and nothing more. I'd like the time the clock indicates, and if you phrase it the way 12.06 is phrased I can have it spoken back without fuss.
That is 2.13
